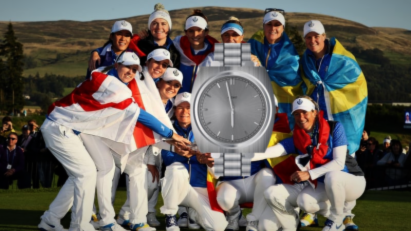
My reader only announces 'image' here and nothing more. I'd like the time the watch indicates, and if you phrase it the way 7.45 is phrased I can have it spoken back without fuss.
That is 5.58
